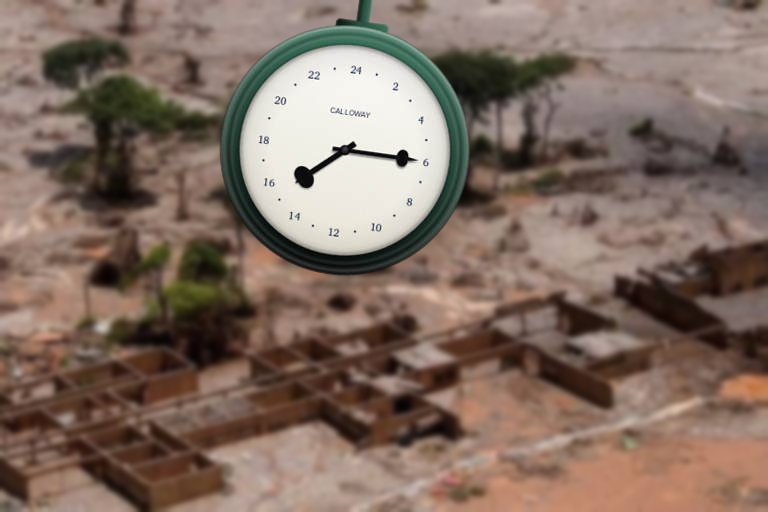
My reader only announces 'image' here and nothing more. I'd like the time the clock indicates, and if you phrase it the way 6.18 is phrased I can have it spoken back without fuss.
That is 15.15
